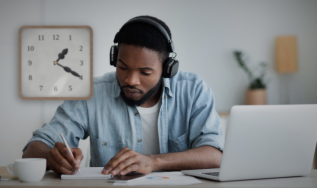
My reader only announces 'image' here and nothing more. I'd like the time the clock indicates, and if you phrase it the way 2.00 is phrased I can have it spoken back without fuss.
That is 1.20
